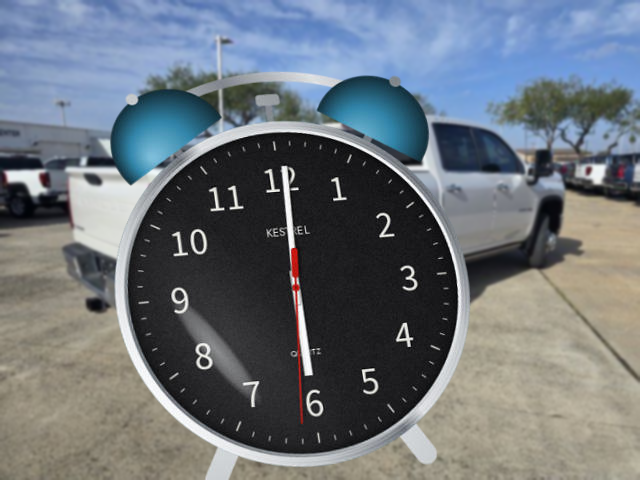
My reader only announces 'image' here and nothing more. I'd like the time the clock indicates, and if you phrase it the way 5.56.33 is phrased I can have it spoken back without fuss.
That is 6.00.31
